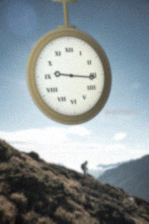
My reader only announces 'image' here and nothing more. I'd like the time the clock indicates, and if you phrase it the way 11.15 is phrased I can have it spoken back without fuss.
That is 9.16
